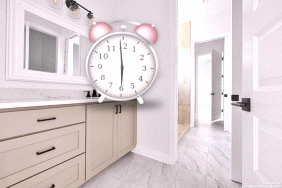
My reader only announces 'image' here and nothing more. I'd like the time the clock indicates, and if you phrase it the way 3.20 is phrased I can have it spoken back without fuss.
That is 5.59
